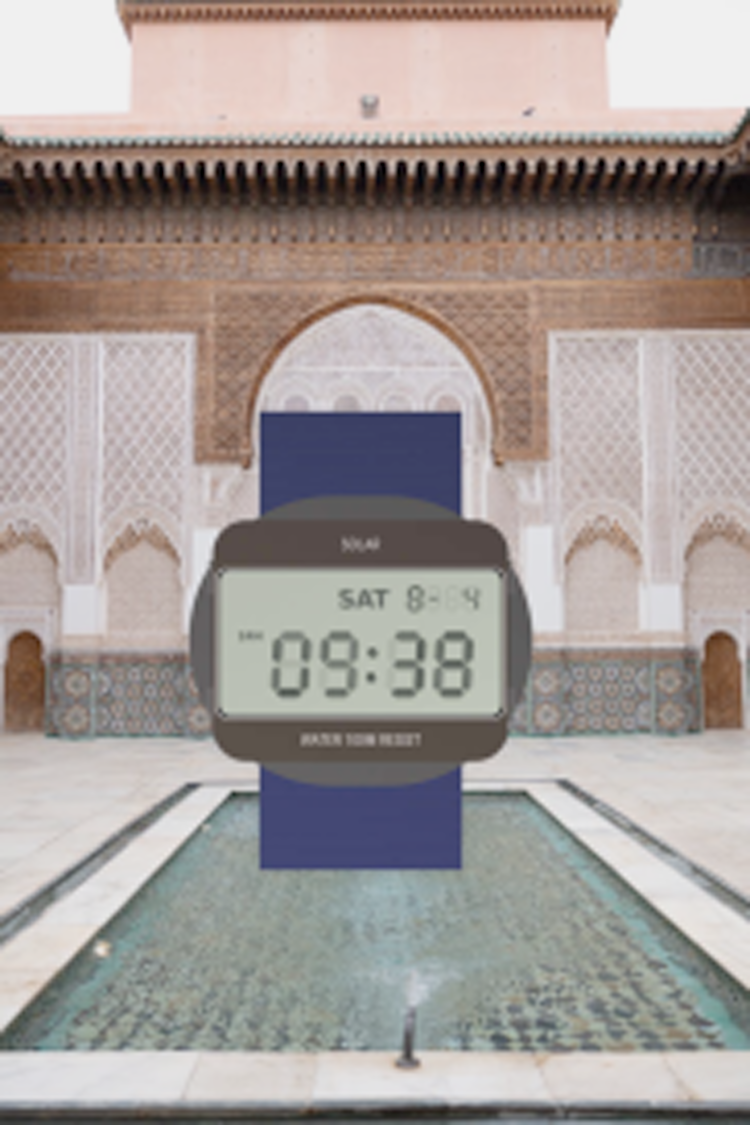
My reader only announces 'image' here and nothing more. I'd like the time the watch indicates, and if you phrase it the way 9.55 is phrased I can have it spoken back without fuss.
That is 9.38
